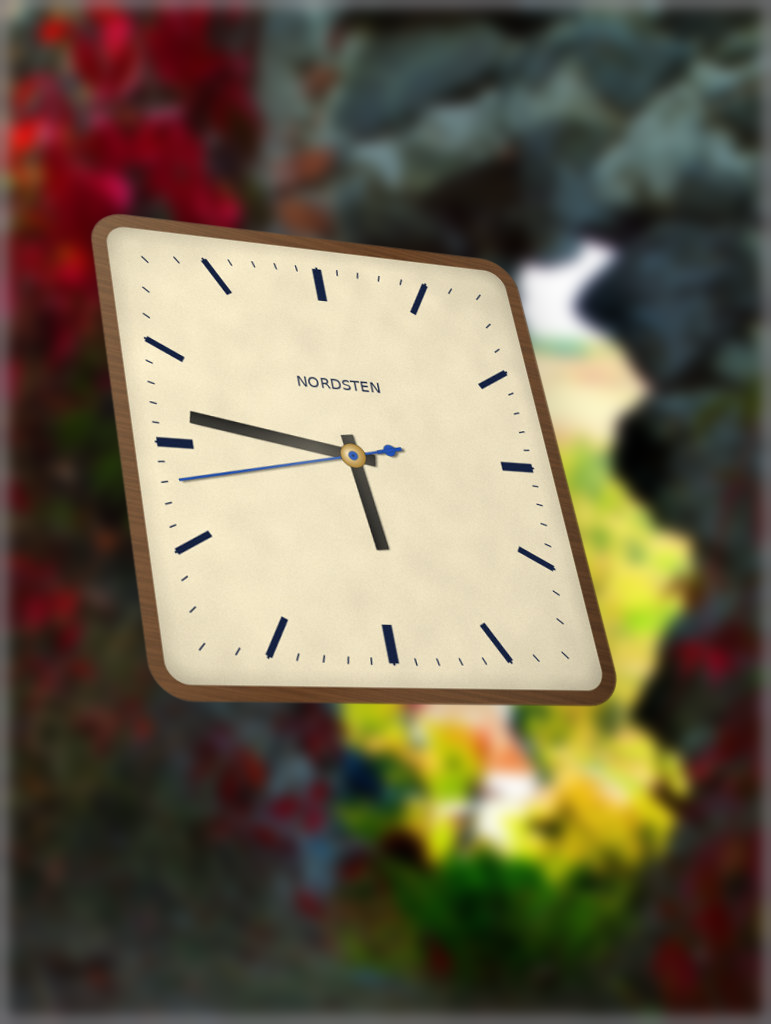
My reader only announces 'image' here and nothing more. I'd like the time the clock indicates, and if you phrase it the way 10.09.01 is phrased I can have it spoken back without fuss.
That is 5.46.43
